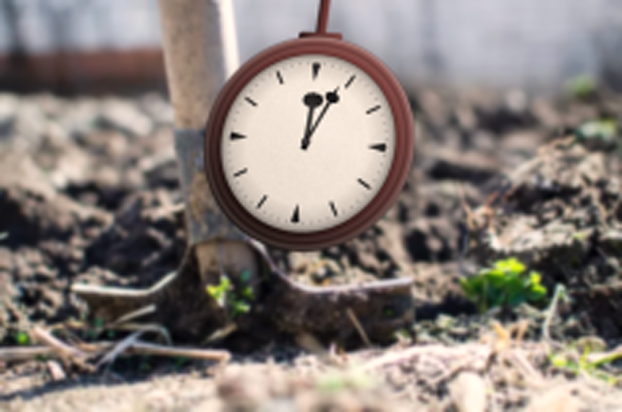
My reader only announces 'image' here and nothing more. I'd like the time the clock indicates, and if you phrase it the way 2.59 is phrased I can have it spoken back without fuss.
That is 12.04
